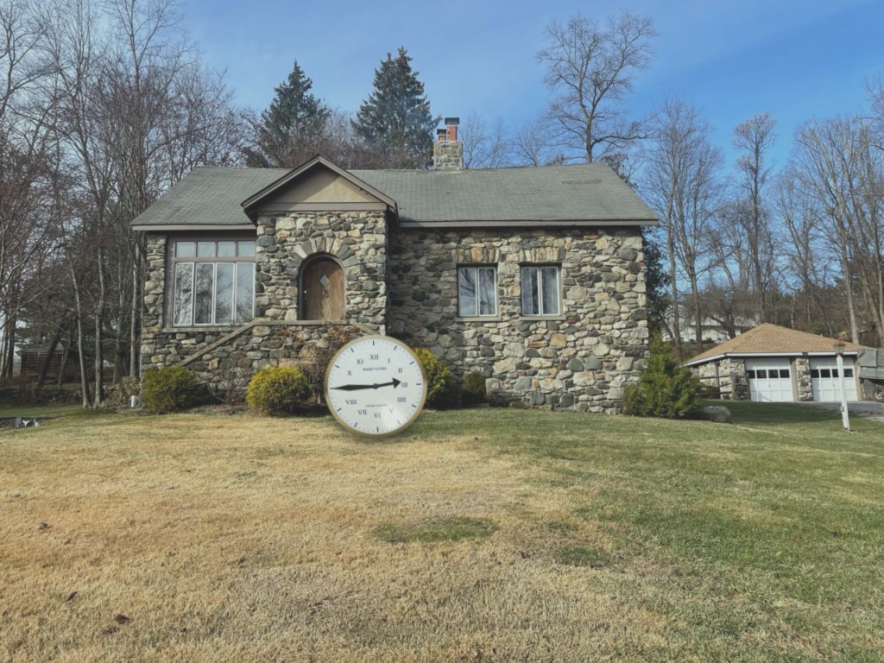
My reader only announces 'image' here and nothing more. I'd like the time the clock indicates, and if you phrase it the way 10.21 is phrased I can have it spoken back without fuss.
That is 2.45
